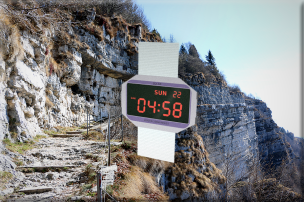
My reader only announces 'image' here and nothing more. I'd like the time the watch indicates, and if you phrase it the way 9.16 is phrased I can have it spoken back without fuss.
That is 4.58
